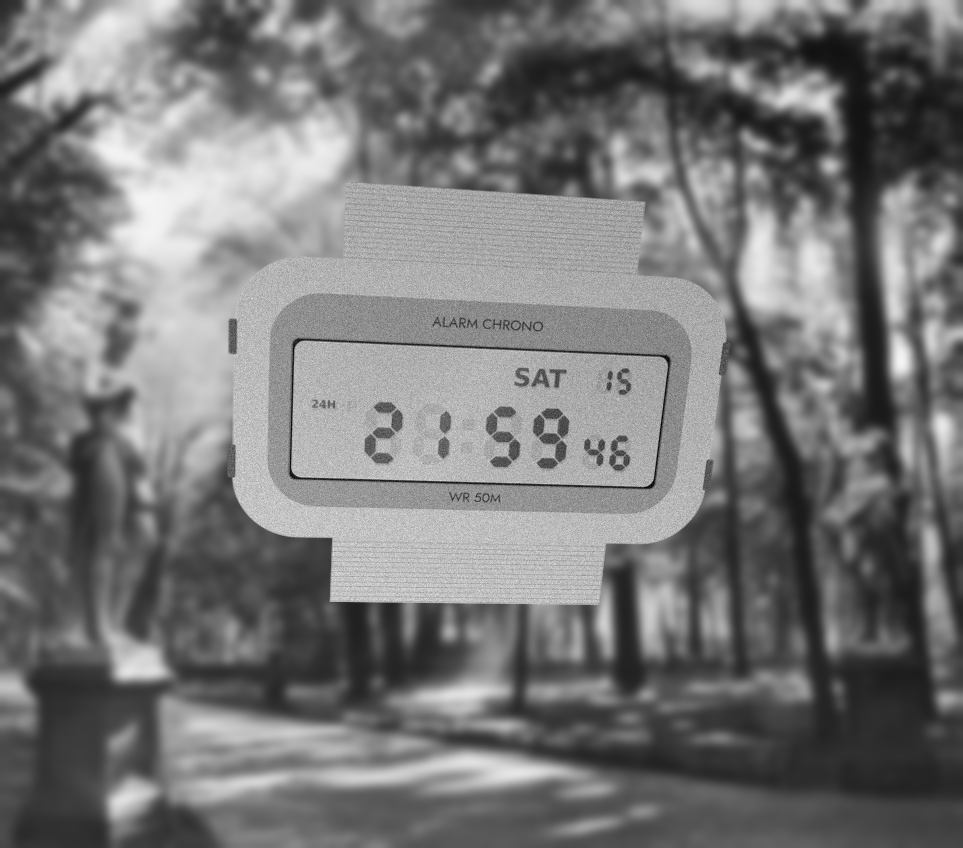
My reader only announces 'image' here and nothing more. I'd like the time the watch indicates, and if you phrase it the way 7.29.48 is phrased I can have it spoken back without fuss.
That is 21.59.46
